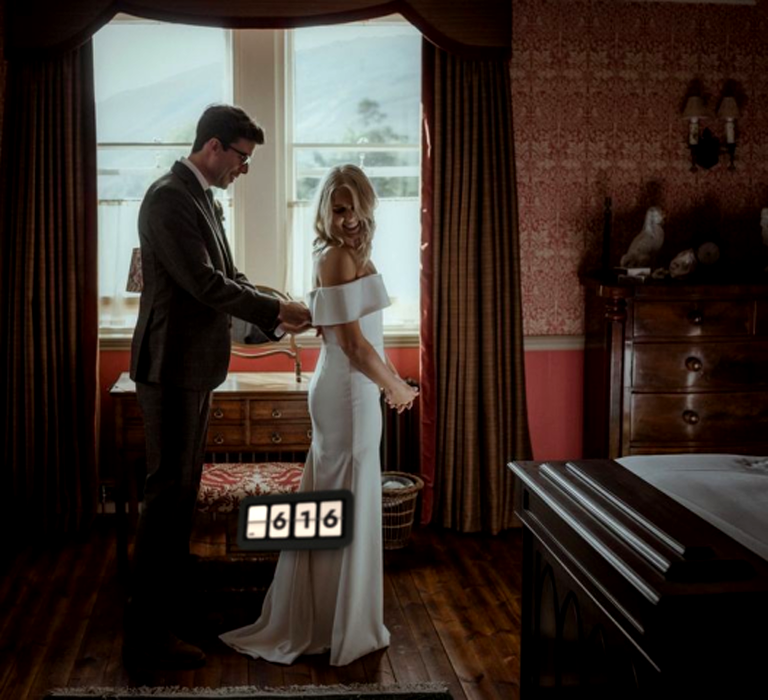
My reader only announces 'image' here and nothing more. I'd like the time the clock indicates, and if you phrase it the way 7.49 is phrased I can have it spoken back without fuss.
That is 6.16
